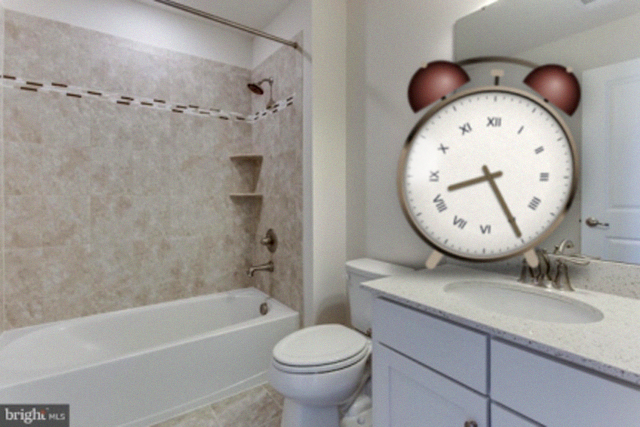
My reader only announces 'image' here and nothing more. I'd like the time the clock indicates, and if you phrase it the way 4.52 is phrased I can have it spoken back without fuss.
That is 8.25
